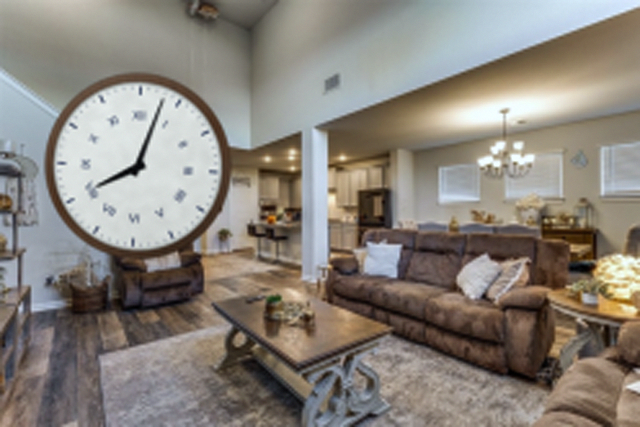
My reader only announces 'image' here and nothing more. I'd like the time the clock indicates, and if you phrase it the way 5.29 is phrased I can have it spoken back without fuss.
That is 8.03
